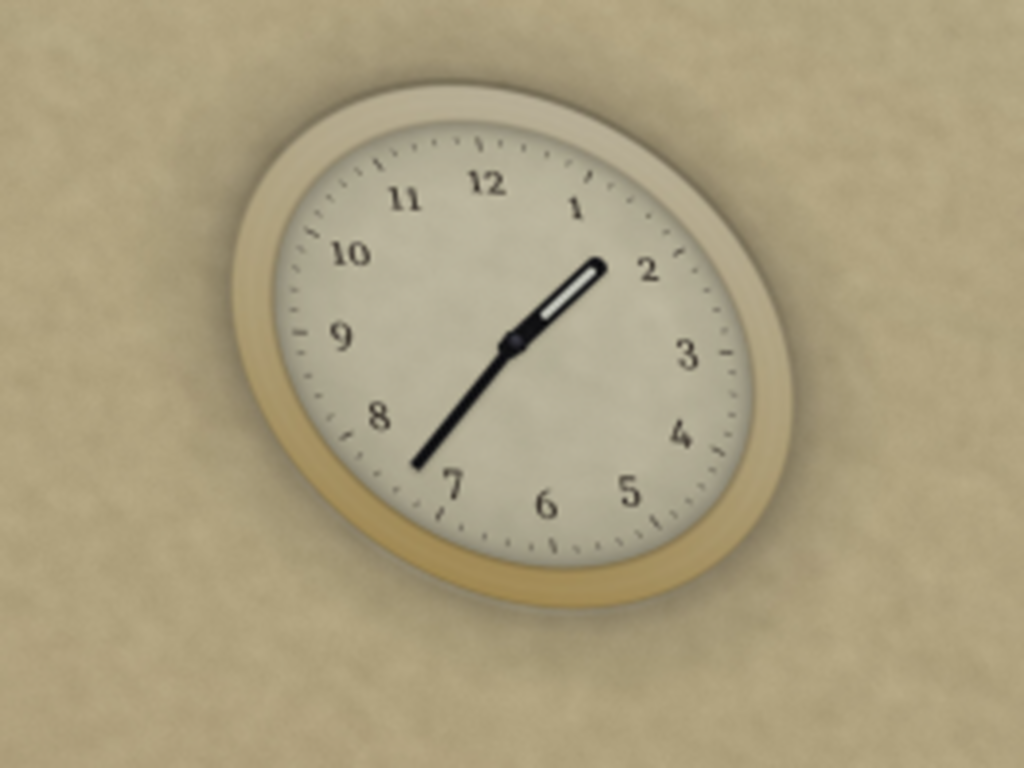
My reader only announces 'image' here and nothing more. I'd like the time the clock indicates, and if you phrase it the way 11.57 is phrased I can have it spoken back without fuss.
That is 1.37
